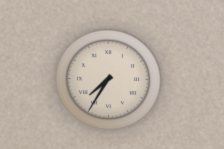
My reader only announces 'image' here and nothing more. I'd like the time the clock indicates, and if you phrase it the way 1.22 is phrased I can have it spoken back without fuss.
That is 7.35
